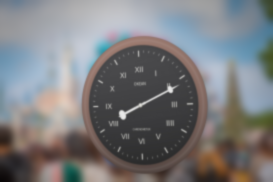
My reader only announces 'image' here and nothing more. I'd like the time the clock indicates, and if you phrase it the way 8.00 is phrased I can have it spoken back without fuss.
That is 8.11
